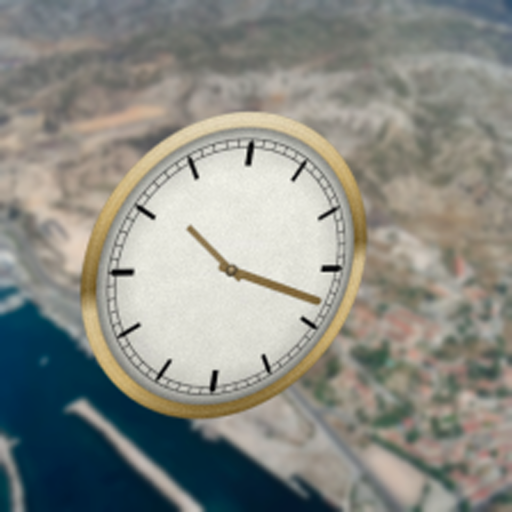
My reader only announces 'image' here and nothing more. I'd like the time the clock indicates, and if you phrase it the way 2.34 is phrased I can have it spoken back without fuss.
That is 10.18
